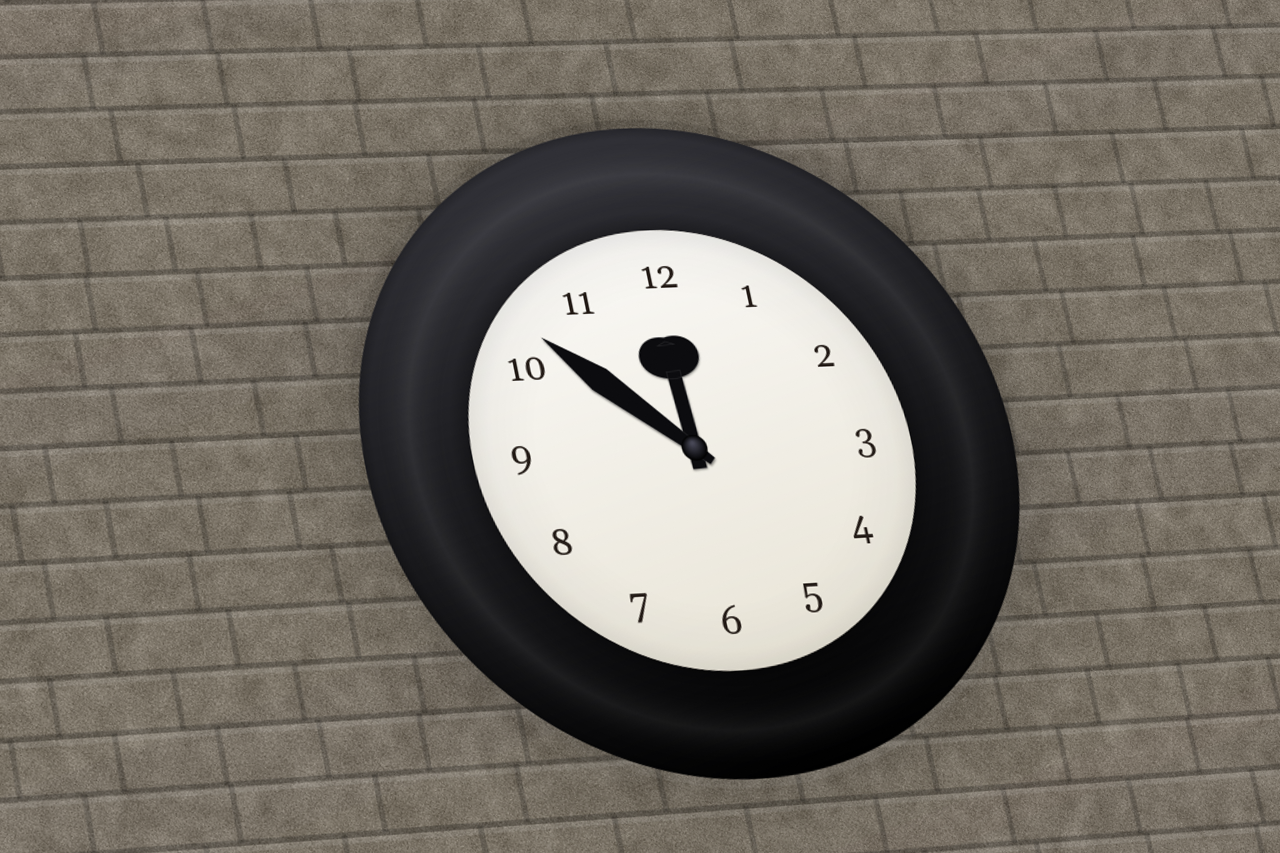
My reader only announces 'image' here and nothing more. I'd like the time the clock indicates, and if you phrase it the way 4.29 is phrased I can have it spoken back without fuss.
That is 11.52
